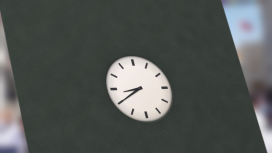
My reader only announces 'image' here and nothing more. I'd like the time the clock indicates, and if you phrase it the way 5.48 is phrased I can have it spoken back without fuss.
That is 8.40
